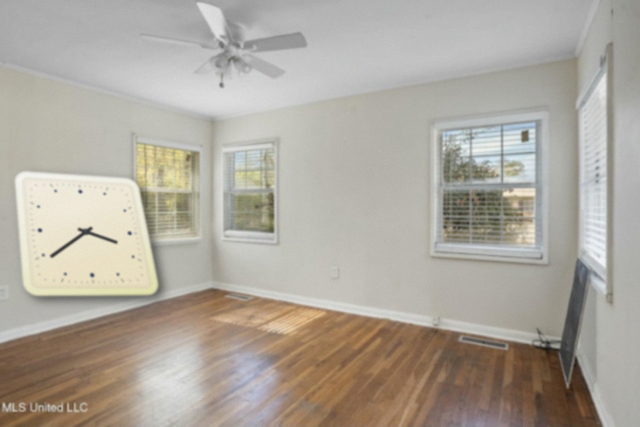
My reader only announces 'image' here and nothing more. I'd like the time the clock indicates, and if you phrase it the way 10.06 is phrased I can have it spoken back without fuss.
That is 3.39
